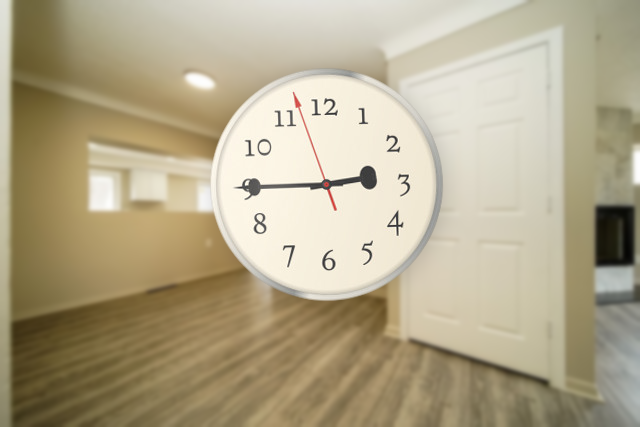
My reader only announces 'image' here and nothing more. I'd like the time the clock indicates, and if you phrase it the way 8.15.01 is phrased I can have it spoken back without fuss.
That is 2.44.57
